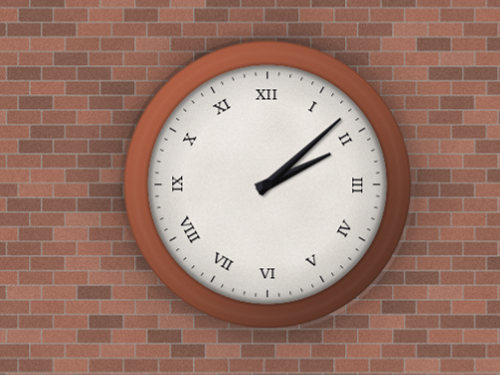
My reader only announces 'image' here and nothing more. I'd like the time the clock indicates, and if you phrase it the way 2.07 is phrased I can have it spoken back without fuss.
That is 2.08
